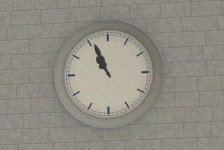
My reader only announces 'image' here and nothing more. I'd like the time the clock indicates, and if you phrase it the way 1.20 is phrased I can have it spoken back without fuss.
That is 10.56
